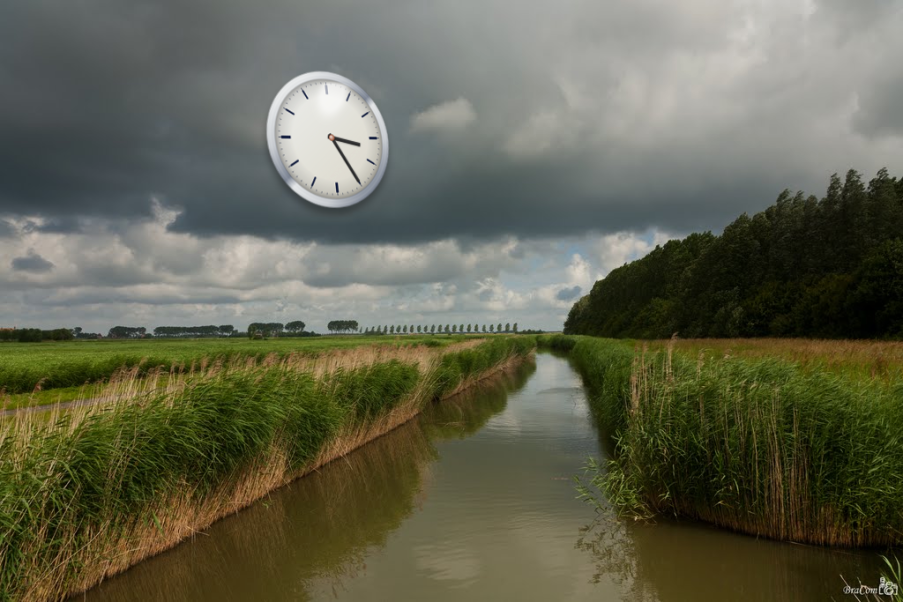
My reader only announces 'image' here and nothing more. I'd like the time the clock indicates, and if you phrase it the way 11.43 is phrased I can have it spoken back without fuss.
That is 3.25
